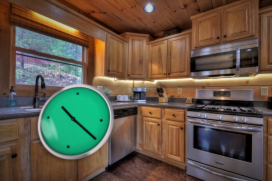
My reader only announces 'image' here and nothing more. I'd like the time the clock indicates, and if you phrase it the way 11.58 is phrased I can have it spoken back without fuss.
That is 10.21
